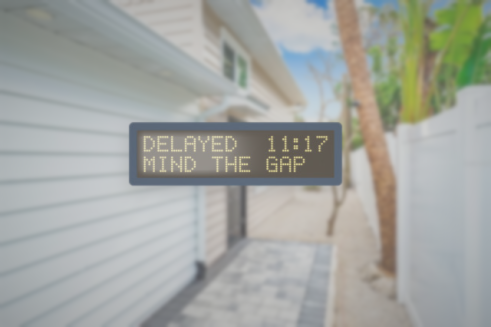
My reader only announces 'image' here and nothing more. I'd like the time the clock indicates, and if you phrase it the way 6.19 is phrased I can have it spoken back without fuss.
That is 11.17
